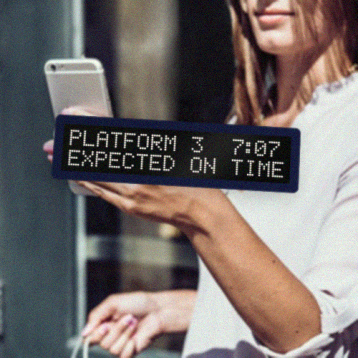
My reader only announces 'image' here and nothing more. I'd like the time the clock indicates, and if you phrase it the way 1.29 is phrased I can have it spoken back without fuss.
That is 7.07
